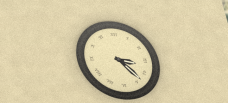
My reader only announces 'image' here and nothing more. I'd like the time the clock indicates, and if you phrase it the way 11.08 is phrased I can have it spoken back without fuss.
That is 3.23
